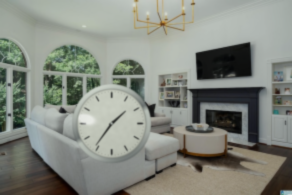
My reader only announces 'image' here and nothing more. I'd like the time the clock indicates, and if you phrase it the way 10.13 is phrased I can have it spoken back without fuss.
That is 1.36
